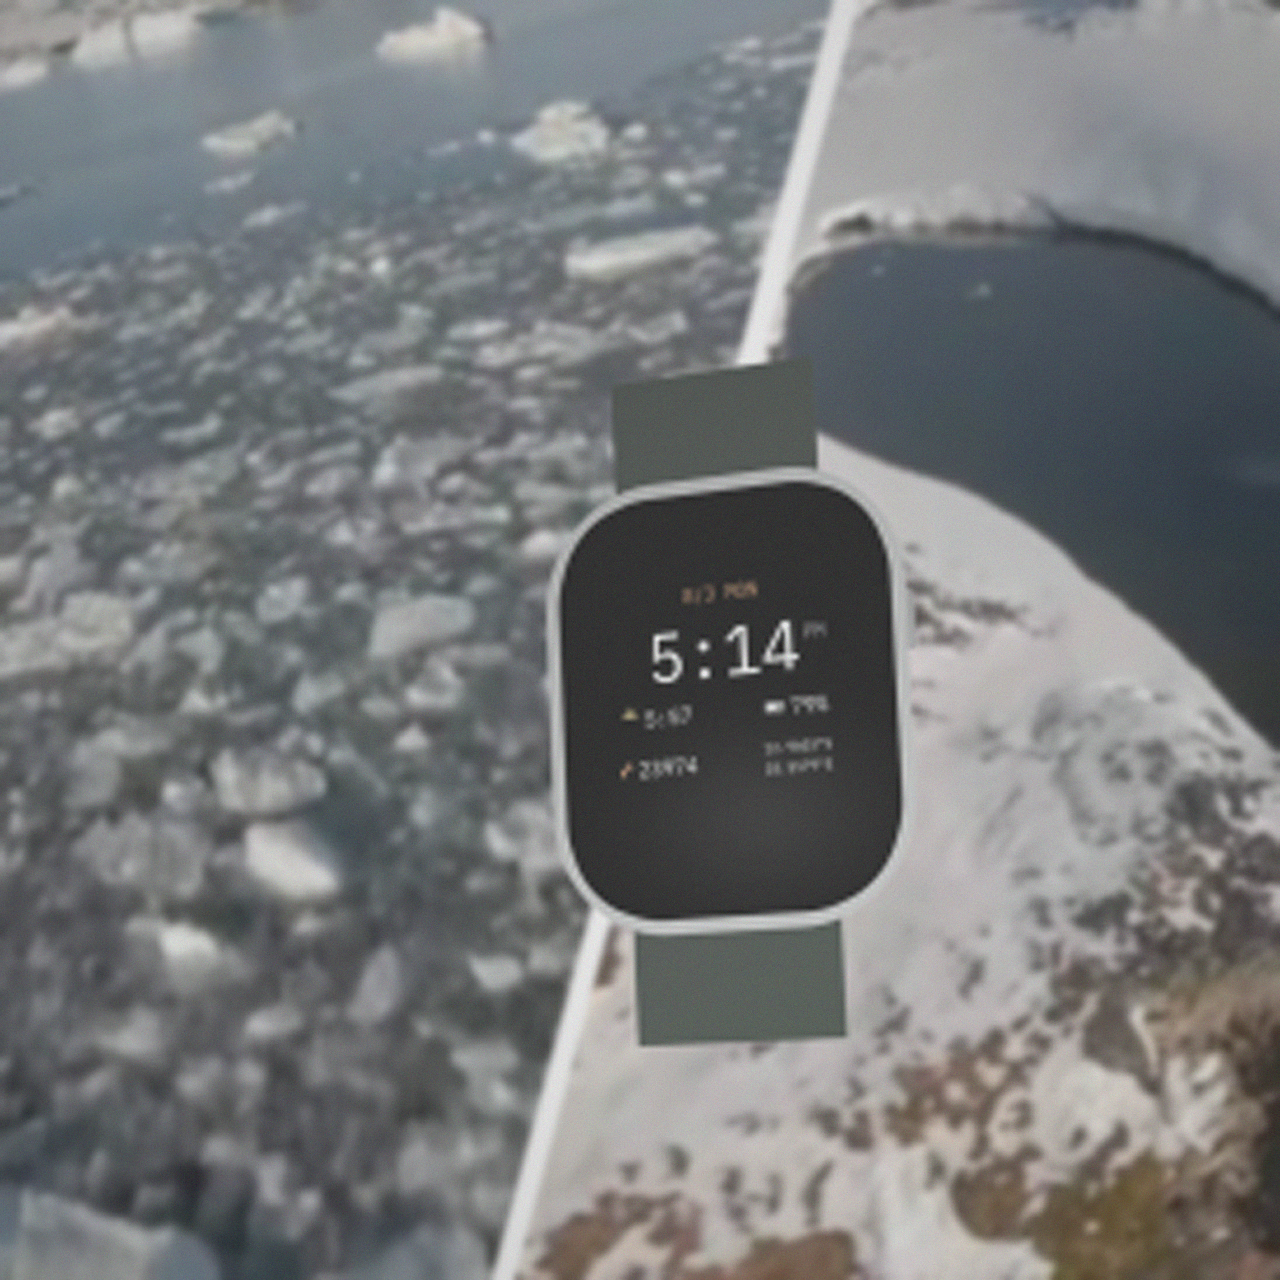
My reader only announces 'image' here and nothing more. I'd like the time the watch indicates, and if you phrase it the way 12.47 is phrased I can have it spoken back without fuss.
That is 5.14
